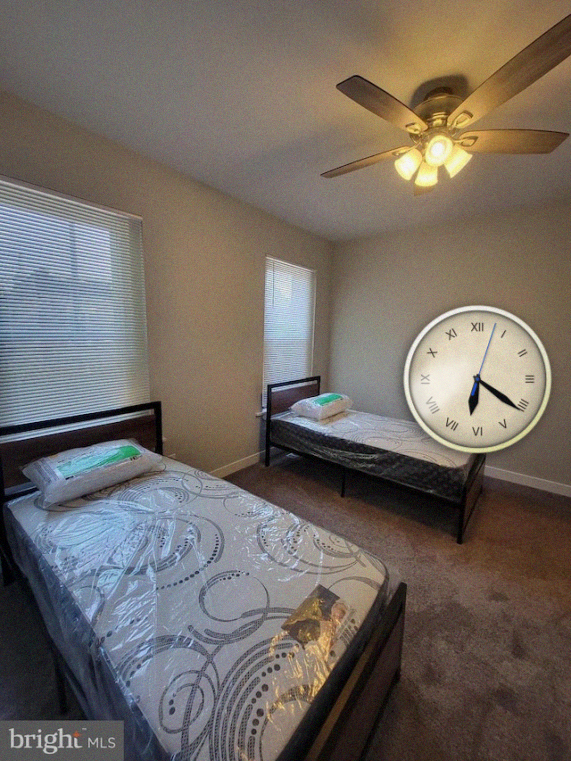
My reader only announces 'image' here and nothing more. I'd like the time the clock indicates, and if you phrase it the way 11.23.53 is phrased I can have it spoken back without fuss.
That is 6.21.03
